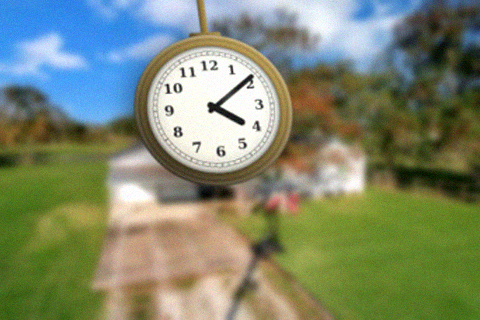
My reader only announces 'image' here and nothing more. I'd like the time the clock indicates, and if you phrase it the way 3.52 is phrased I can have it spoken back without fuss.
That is 4.09
